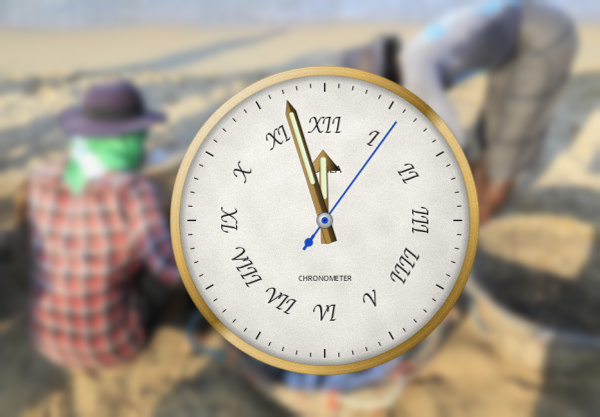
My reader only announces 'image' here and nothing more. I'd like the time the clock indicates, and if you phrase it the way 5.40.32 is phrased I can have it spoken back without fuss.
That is 11.57.06
